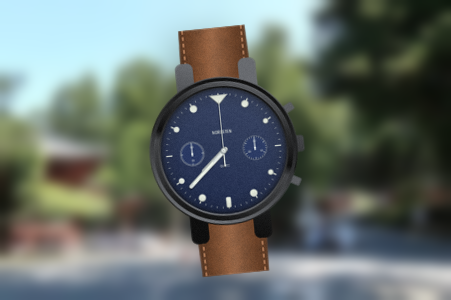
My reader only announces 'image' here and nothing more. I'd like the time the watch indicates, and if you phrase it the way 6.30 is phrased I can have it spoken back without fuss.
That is 7.38
